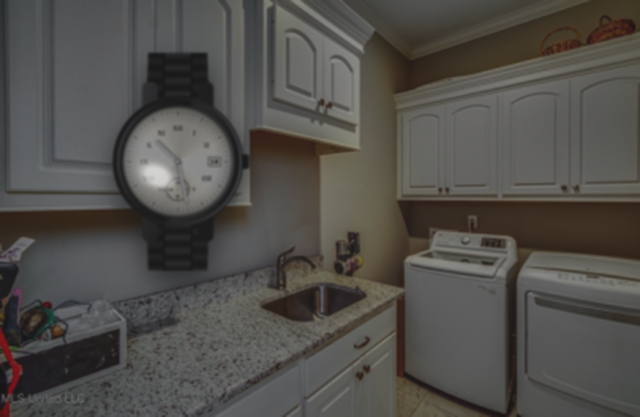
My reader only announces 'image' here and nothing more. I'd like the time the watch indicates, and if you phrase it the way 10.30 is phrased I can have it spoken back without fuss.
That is 10.28
